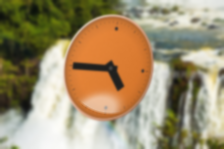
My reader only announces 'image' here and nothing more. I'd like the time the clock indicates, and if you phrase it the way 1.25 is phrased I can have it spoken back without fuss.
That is 4.45
